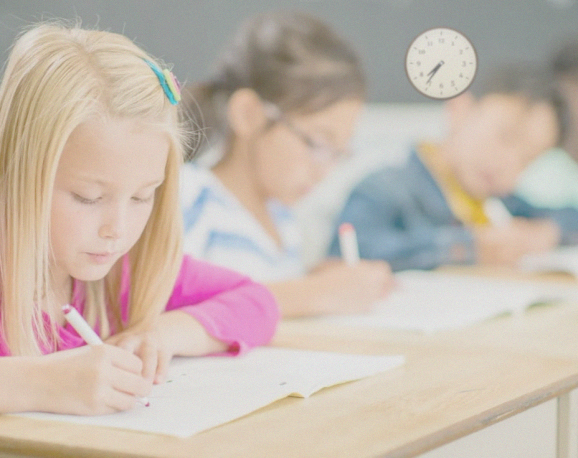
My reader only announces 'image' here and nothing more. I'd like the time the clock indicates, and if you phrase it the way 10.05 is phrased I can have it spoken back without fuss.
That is 7.36
